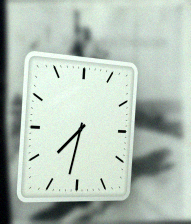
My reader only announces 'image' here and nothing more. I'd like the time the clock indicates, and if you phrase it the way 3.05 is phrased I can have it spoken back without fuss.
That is 7.32
